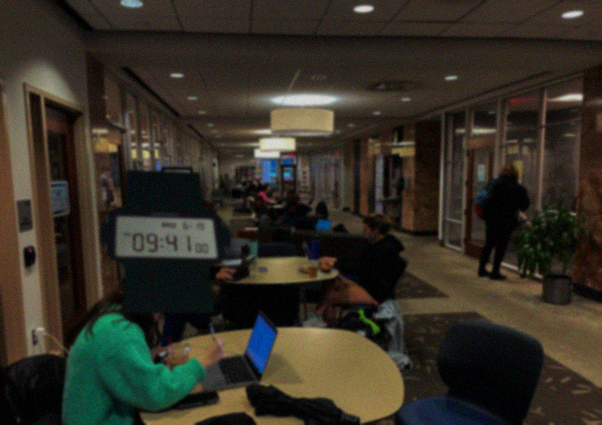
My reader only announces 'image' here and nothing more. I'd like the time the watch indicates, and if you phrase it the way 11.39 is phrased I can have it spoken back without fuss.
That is 9.41
